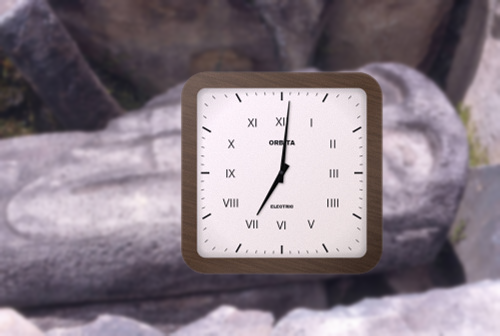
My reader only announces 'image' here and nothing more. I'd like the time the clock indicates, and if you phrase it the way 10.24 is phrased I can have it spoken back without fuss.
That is 7.01
